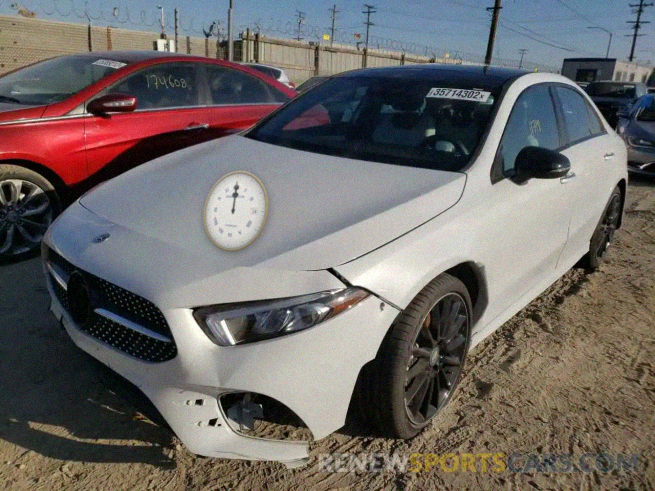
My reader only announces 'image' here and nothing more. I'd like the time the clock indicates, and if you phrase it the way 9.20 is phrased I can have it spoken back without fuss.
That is 12.00
